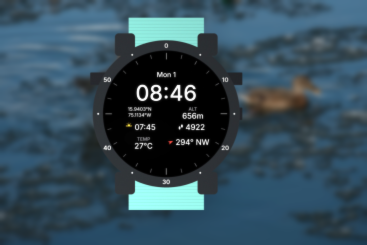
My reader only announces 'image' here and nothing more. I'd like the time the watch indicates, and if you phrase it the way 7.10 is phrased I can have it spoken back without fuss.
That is 8.46
